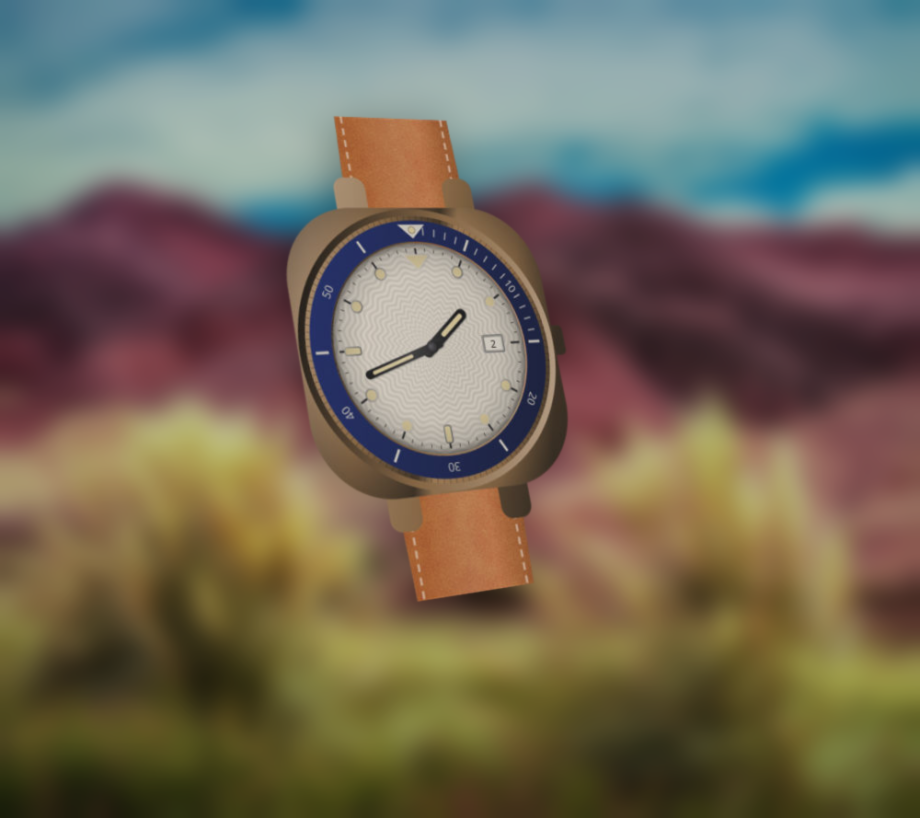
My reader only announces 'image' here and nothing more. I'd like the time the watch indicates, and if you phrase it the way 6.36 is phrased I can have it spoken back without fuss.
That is 1.42
